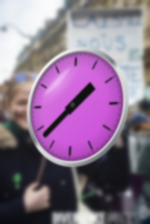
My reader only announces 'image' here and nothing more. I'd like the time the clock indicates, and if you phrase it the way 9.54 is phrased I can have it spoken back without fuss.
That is 1.38
